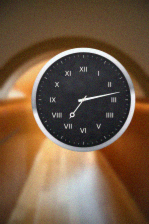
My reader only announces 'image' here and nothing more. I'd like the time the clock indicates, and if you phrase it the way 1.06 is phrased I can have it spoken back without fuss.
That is 7.13
